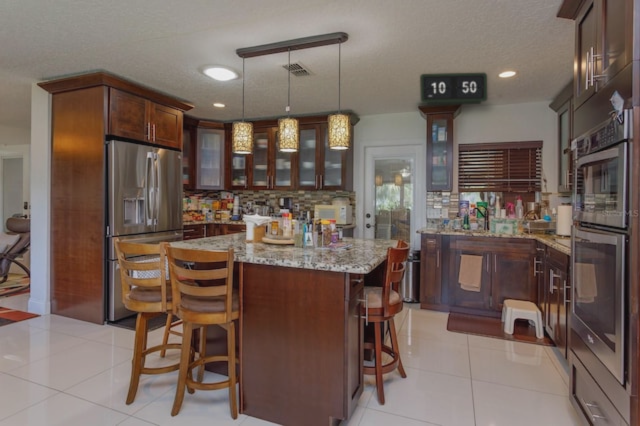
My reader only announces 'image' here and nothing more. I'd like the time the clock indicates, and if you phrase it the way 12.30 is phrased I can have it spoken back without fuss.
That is 10.50
